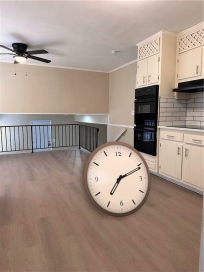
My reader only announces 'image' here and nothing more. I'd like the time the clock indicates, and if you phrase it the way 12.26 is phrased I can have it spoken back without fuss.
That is 7.11
